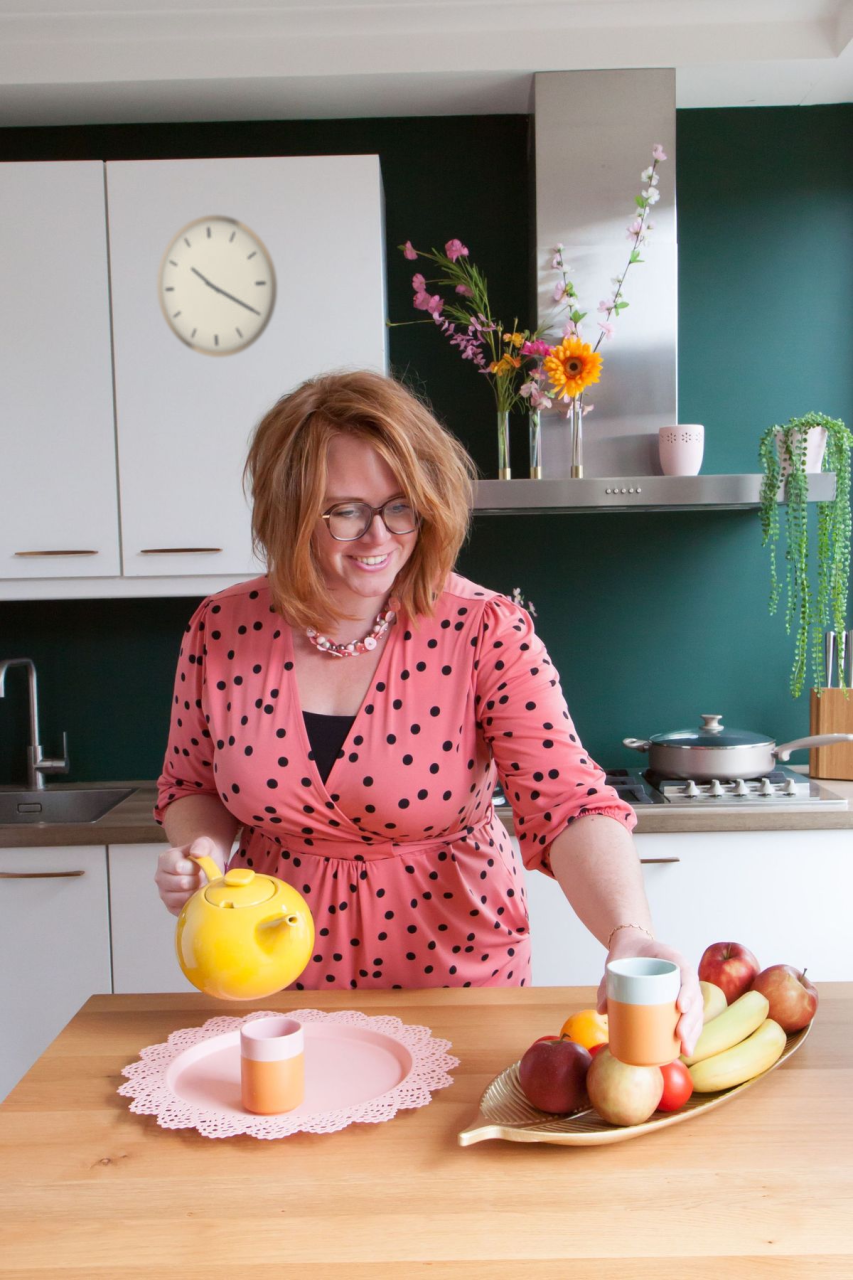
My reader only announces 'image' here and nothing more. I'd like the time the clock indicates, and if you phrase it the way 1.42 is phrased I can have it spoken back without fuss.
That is 10.20
